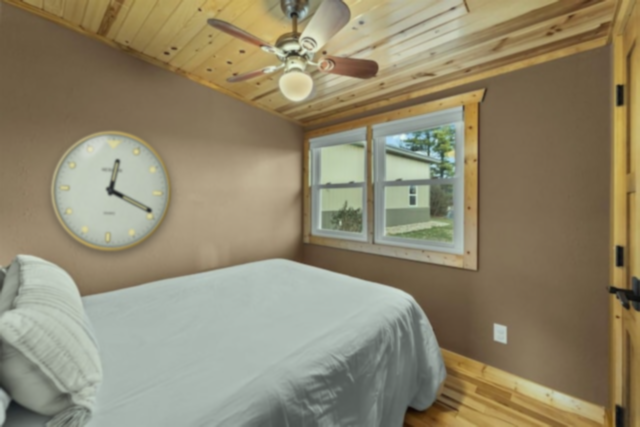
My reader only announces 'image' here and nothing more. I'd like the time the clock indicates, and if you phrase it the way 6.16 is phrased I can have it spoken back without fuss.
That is 12.19
